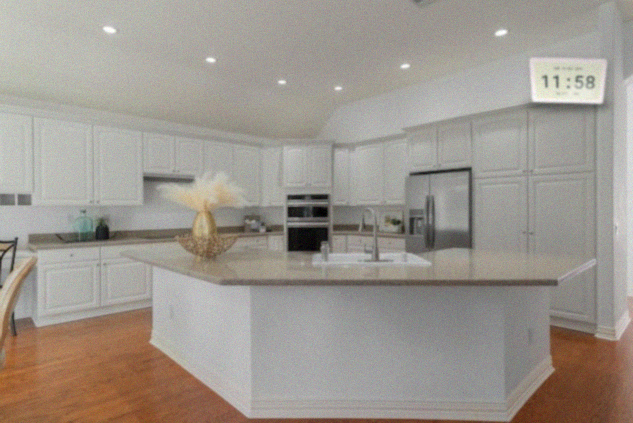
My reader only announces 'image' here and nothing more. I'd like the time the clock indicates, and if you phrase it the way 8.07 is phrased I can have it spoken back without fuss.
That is 11.58
